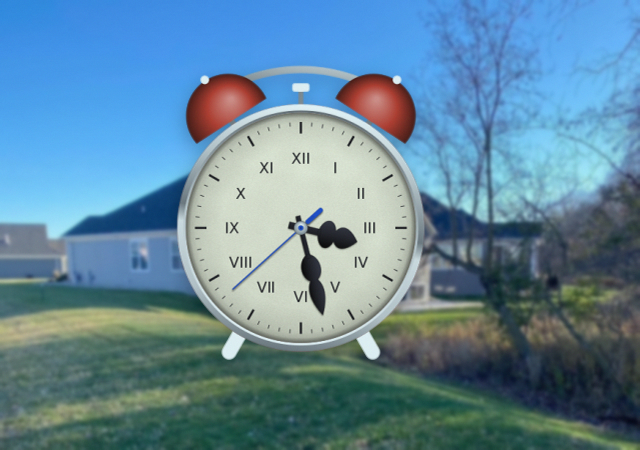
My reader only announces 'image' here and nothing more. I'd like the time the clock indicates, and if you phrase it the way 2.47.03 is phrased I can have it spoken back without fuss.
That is 3.27.38
